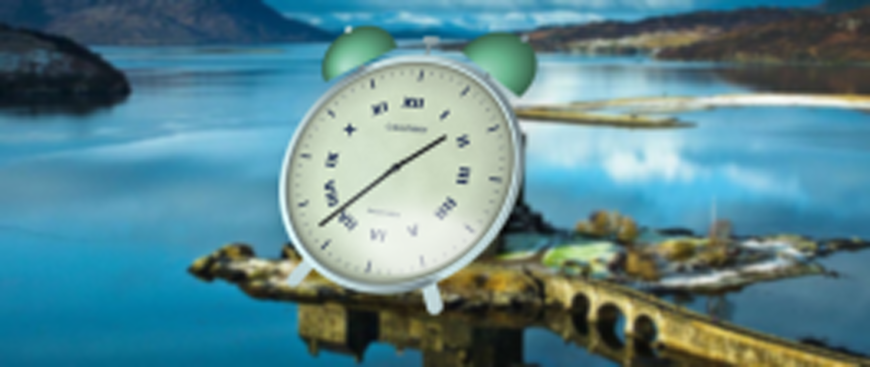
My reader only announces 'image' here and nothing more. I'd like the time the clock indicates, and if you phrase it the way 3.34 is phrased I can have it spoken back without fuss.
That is 1.37
